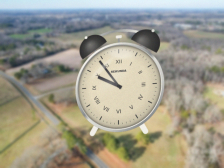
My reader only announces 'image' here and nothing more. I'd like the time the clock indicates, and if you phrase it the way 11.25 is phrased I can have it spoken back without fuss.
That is 9.54
